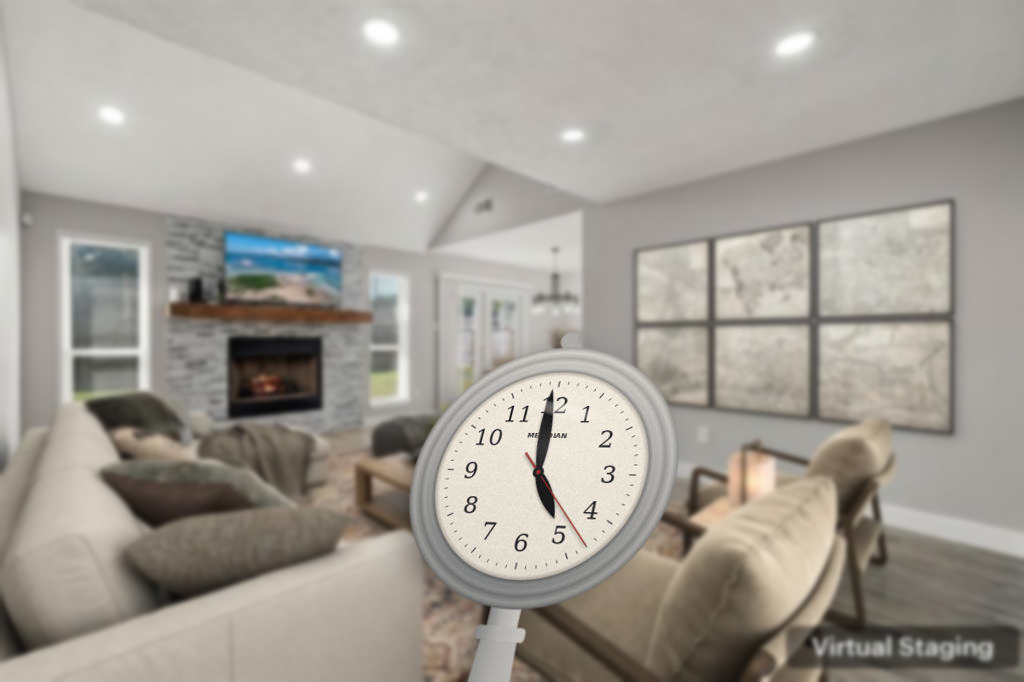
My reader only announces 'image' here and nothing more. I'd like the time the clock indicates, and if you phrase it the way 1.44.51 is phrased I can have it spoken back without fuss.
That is 4.59.23
